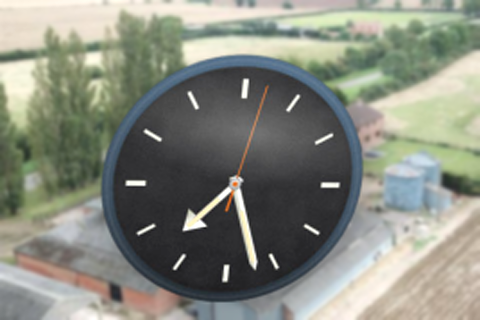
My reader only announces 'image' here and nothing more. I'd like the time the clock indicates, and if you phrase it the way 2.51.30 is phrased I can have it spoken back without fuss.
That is 7.27.02
